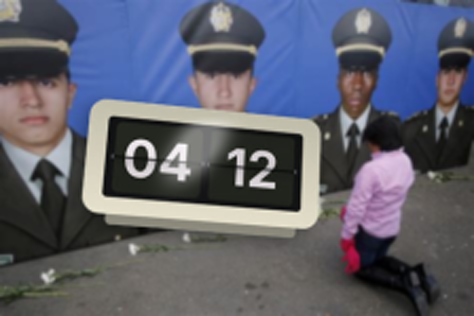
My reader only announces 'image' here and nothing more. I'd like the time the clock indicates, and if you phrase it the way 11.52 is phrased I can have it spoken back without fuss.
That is 4.12
